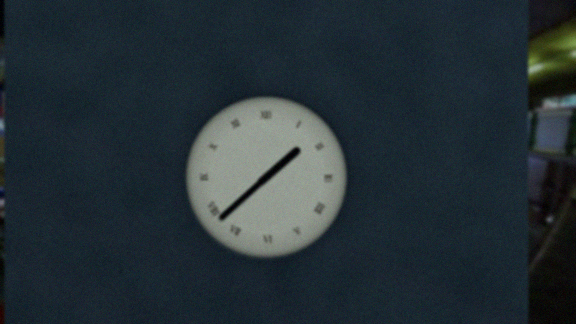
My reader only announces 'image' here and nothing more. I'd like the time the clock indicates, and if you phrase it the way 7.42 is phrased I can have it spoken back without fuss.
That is 1.38
